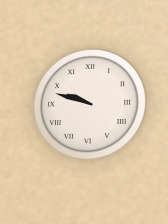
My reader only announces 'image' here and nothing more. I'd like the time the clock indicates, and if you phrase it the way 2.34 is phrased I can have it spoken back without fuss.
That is 9.48
